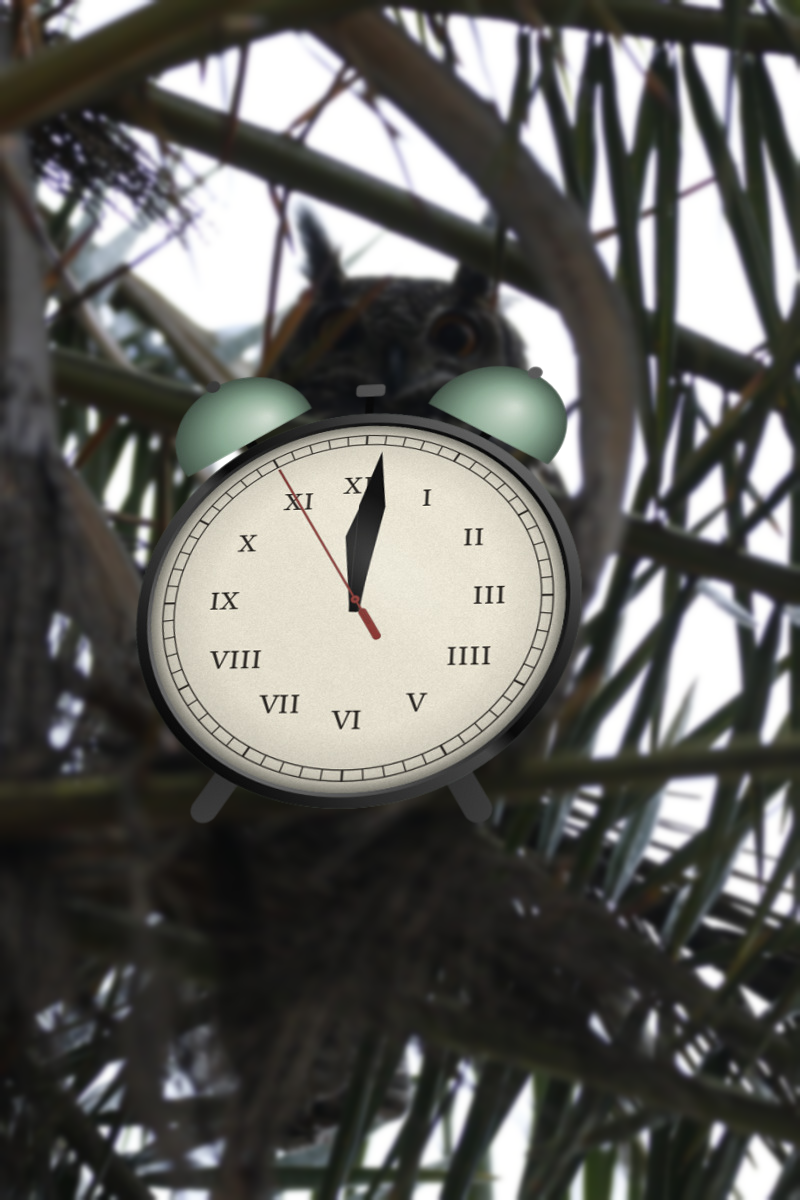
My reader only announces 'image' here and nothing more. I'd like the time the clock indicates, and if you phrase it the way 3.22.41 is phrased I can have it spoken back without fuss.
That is 12.00.55
